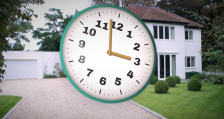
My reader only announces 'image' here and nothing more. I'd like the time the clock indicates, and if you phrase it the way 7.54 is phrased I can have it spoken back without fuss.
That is 2.58
